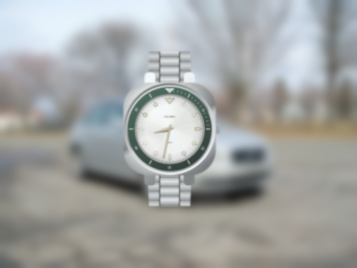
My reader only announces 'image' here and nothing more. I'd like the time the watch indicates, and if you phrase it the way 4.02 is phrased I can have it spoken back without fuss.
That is 8.32
